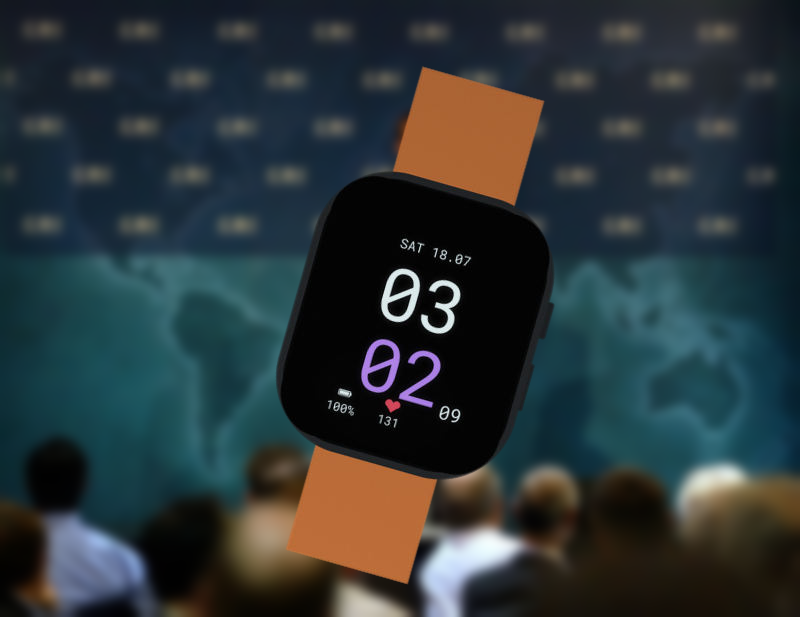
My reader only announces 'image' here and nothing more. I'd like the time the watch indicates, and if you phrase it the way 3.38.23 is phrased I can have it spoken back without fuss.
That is 3.02.09
